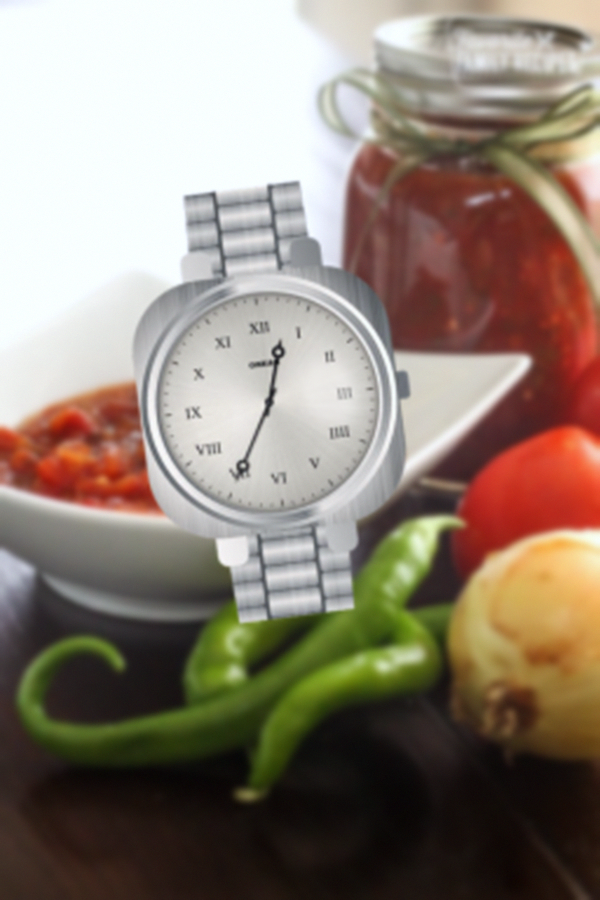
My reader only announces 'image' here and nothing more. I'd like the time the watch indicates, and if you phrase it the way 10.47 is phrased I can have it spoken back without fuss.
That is 12.35
